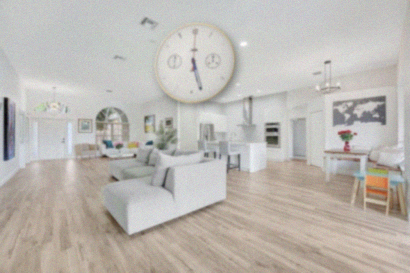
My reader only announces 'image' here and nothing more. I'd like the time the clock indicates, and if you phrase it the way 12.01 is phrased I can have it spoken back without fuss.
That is 5.27
